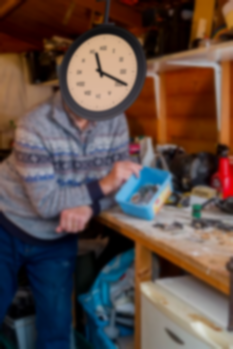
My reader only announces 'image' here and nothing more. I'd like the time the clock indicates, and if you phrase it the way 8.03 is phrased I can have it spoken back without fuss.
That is 11.19
